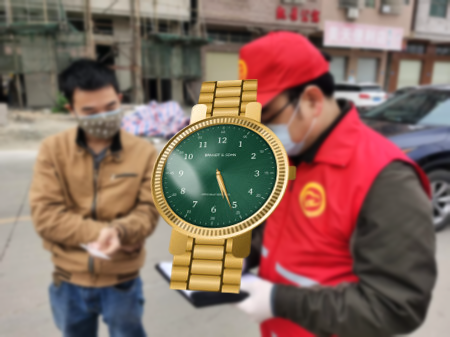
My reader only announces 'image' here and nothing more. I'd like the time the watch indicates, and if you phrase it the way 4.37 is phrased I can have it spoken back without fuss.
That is 5.26
